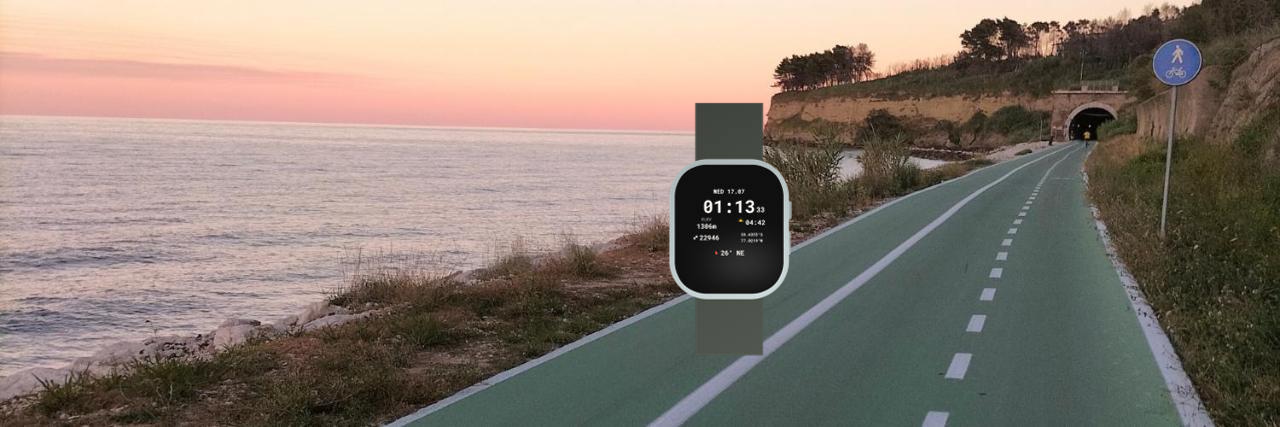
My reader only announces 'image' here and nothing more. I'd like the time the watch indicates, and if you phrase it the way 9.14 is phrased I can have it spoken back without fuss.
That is 1.13
